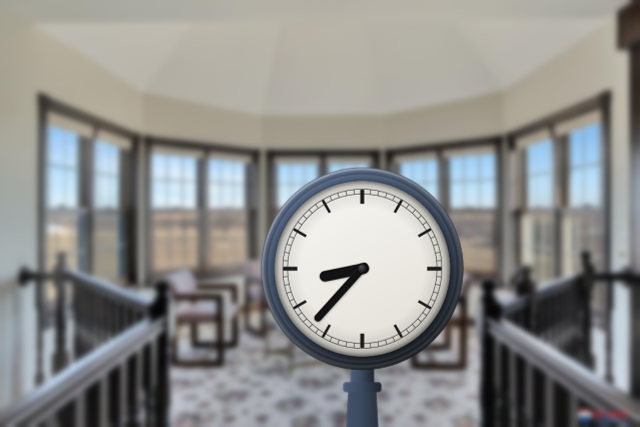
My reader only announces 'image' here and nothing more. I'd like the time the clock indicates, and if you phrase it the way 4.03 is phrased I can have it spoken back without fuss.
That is 8.37
